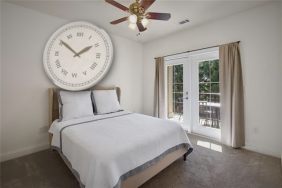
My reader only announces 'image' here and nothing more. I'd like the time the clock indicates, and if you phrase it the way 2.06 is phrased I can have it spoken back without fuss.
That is 1.51
